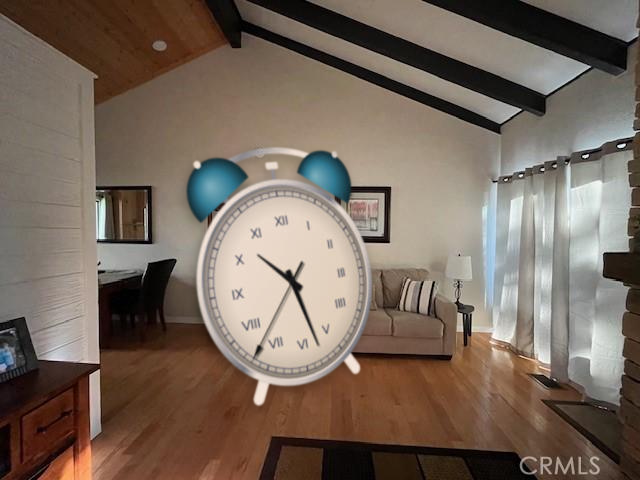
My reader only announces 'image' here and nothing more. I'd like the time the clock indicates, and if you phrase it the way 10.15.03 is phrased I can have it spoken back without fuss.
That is 10.27.37
